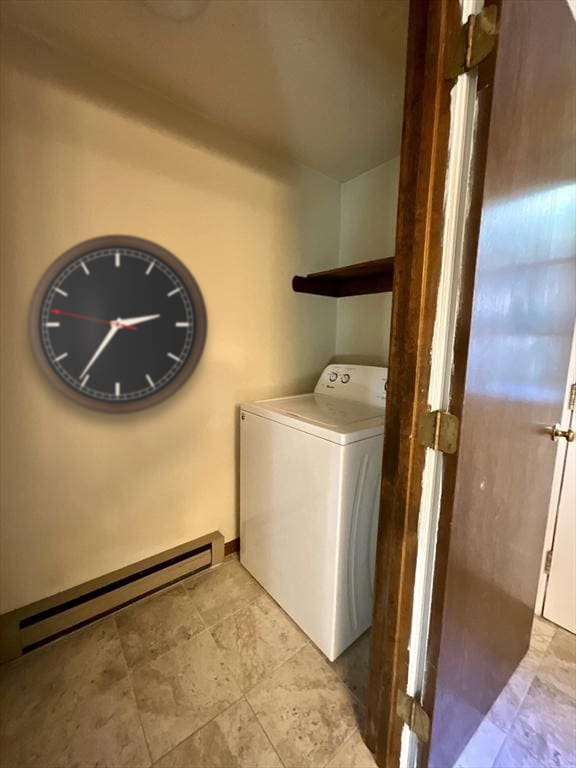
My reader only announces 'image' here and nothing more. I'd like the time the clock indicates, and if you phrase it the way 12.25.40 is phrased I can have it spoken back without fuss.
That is 2.35.47
